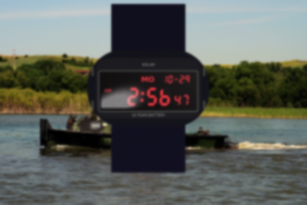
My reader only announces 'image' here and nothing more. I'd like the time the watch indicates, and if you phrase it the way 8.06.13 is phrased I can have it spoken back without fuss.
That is 2.56.47
